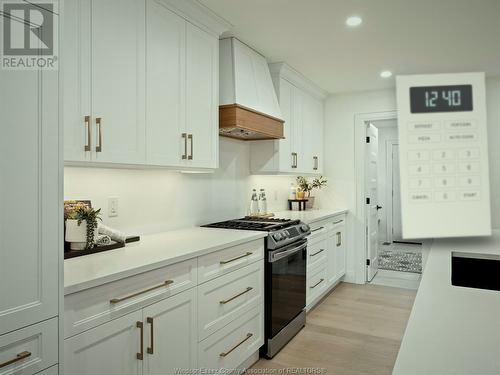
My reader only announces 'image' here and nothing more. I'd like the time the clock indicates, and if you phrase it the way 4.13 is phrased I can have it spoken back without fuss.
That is 12.40
